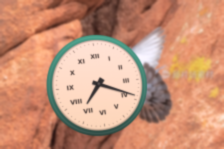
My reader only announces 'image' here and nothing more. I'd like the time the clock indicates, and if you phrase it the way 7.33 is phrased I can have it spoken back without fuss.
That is 7.19
